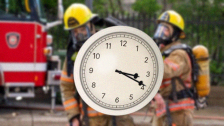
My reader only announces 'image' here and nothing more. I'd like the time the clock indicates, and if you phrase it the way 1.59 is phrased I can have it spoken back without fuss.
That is 3.19
